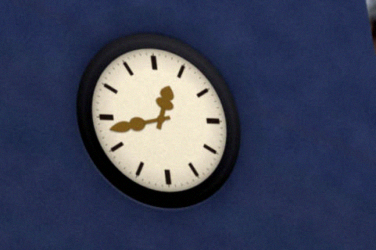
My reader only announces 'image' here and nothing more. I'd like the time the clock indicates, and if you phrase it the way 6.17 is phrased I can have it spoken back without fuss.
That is 12.43
